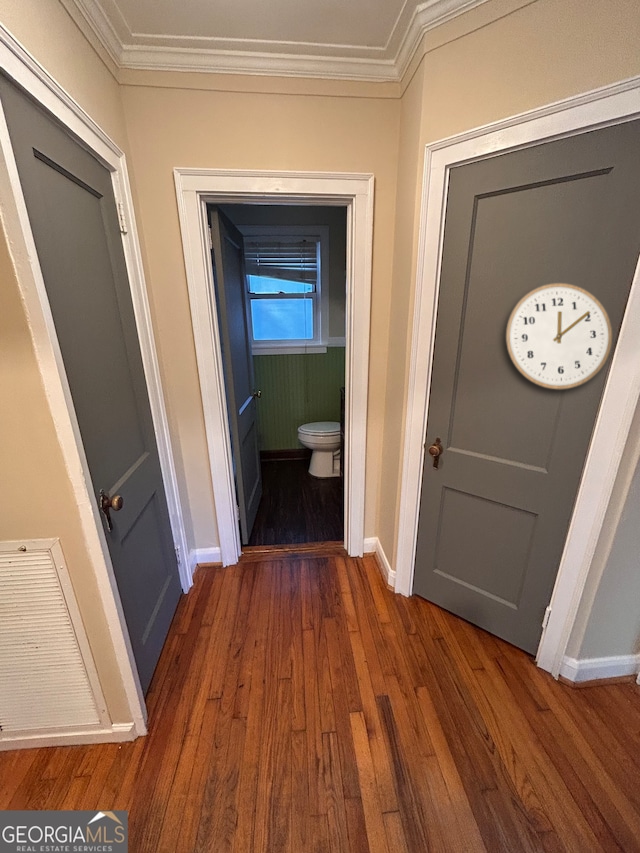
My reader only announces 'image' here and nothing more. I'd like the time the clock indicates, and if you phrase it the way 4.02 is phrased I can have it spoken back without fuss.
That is 12.09
